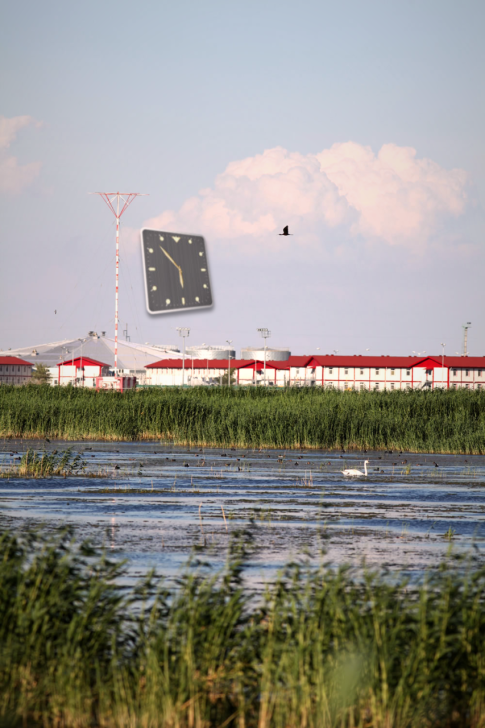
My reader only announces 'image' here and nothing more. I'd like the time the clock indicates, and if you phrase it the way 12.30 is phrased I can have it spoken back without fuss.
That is 5.53
